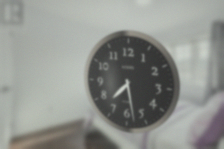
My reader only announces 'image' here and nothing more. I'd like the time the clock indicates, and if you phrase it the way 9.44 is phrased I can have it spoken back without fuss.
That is 7.28
